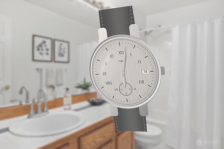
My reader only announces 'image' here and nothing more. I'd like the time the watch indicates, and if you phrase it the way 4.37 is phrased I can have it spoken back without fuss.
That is 6.02
